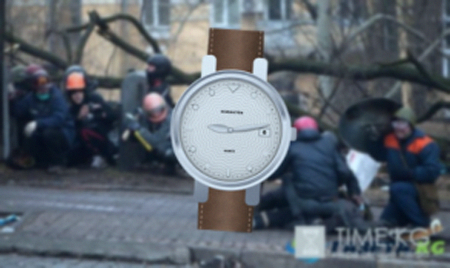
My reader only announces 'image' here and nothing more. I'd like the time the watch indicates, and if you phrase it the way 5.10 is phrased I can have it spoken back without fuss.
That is 9.13
